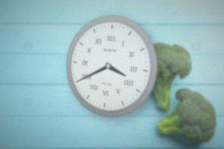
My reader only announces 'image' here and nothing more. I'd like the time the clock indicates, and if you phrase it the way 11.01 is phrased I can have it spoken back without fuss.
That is 3.40
